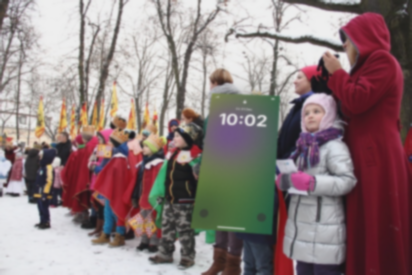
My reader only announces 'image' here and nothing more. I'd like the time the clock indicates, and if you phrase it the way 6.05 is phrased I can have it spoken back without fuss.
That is 10.02
